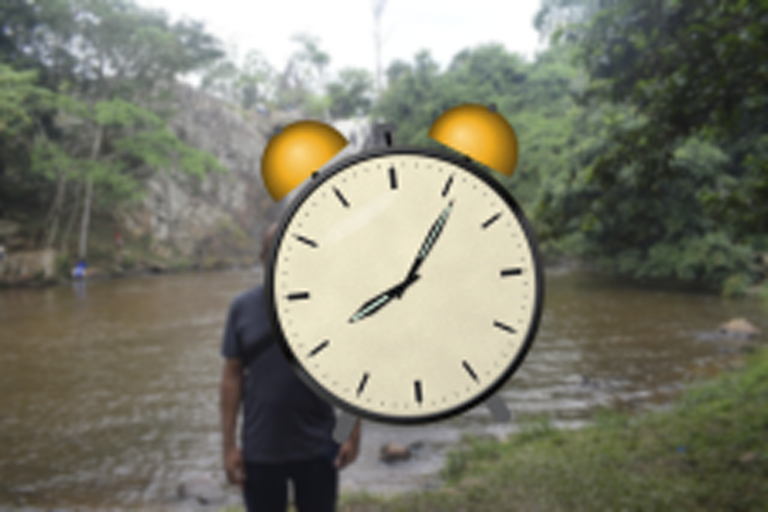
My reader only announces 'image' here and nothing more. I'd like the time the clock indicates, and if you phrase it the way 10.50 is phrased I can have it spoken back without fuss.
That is 8.06
